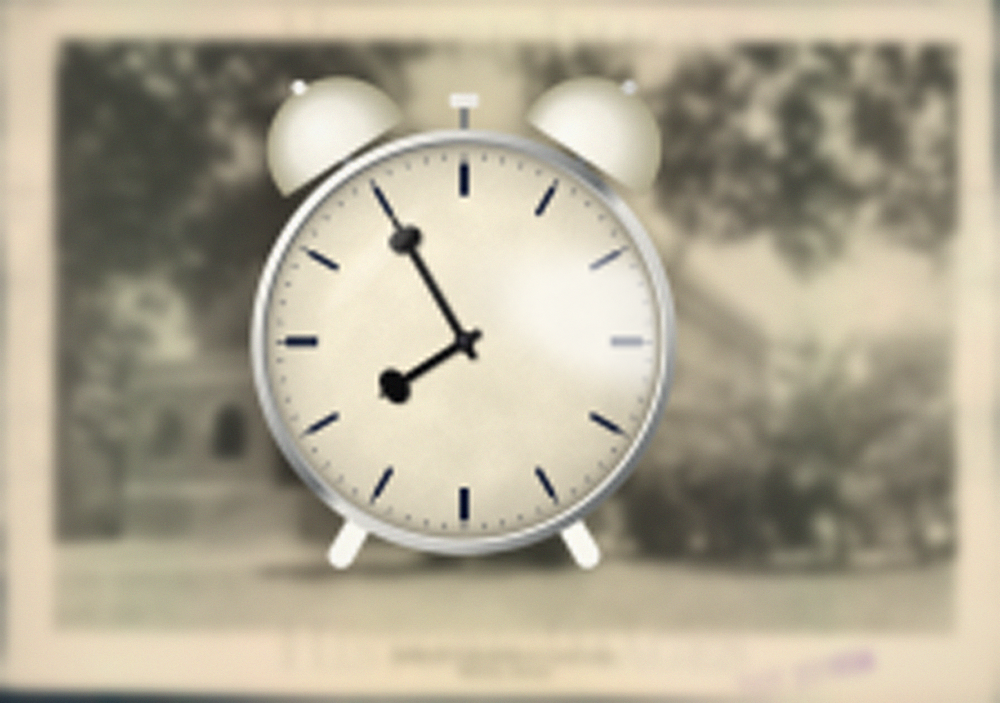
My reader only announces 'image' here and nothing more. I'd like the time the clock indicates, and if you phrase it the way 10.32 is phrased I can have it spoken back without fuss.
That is 7.55
